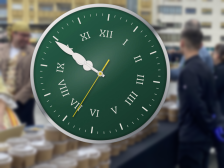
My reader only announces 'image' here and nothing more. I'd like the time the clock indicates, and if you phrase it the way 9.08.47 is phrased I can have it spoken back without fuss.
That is 9.49.34
